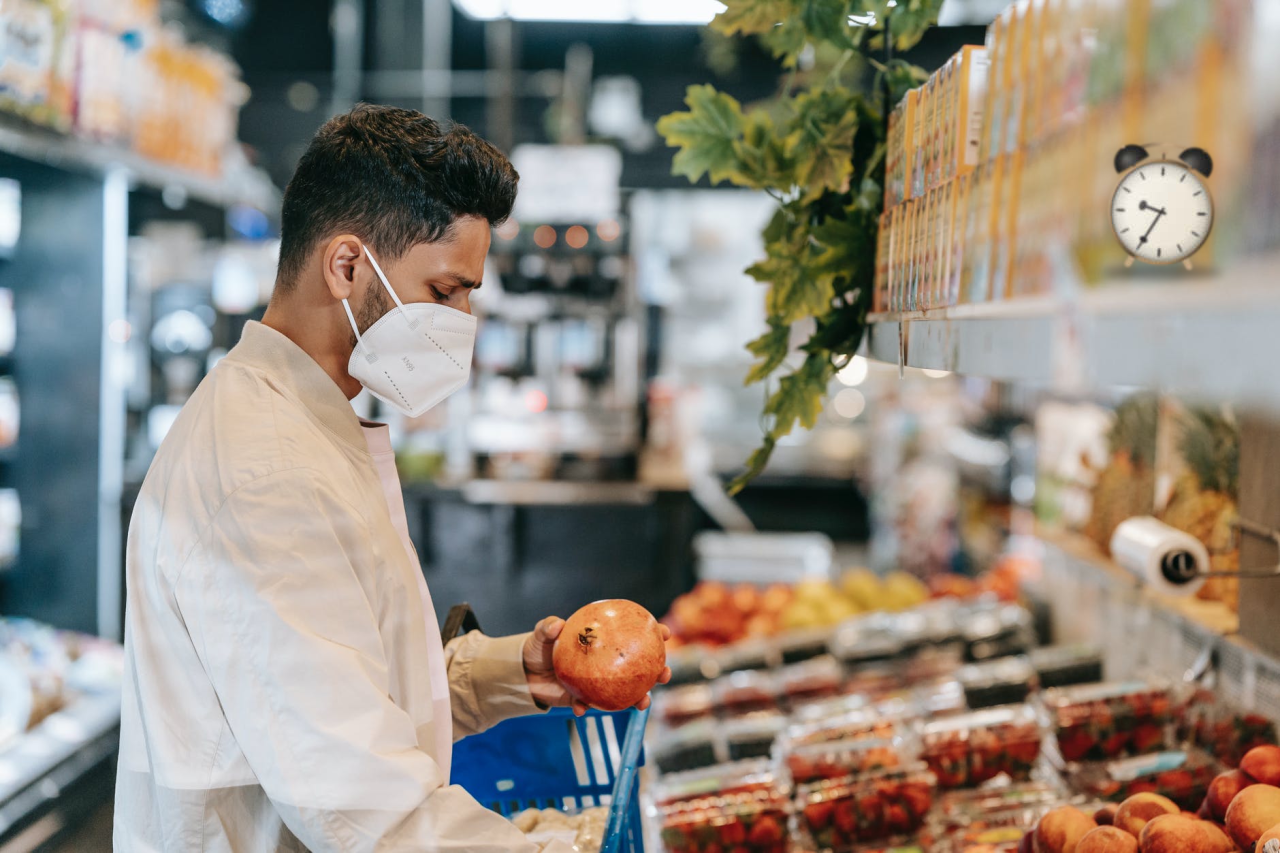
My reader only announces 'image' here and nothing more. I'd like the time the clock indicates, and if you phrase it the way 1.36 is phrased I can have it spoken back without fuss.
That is 9.35
